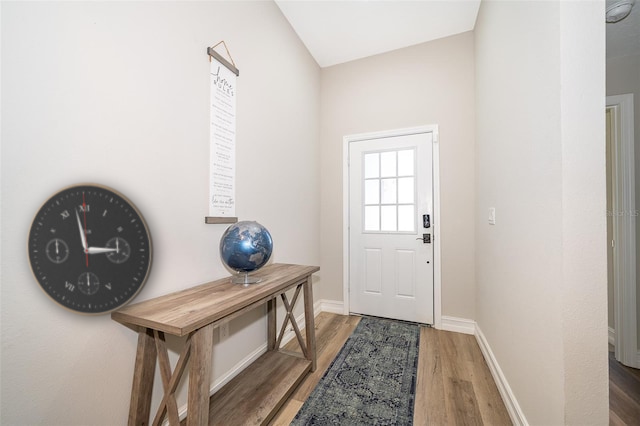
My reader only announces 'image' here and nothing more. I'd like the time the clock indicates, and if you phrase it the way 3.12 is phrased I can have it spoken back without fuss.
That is 2.58
